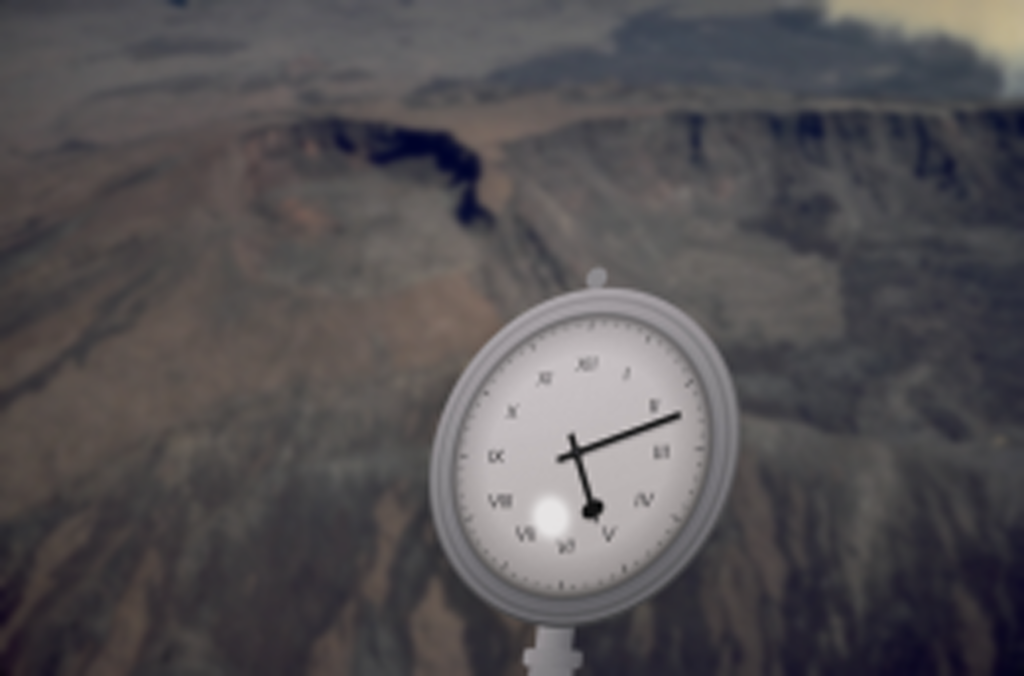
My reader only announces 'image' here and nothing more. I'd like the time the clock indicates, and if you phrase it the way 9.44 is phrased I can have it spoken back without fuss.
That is 5.12
